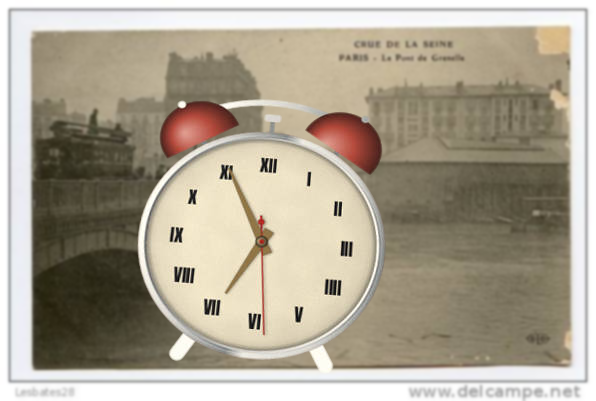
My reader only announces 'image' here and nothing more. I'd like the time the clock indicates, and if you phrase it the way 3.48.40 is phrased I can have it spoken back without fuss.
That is 6.55.29
